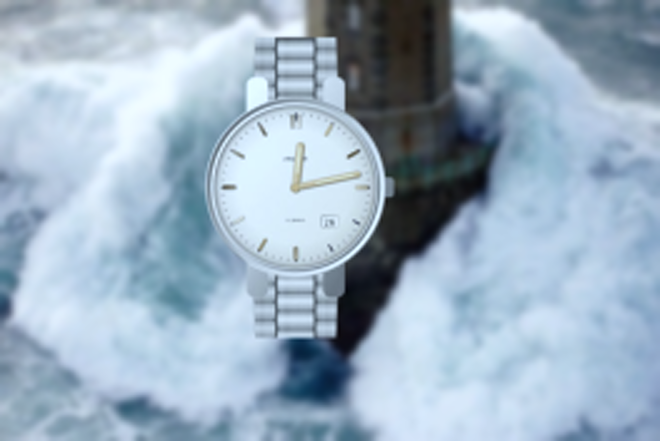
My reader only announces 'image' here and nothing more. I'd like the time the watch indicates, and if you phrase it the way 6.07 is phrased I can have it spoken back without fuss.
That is 12.13
